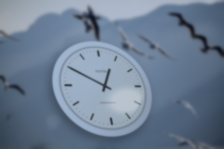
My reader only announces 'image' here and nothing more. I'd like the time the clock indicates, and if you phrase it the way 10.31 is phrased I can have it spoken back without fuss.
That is 12.50
